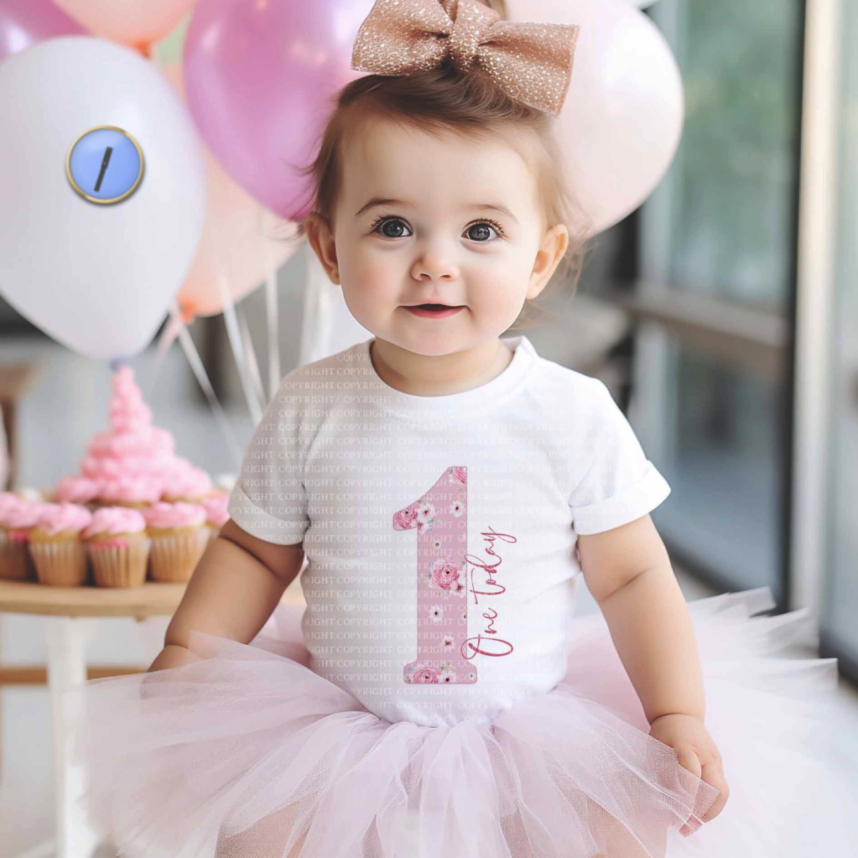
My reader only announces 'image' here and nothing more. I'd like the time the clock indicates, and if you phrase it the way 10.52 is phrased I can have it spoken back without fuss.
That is 12.33
